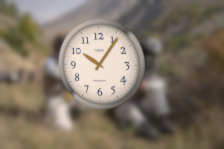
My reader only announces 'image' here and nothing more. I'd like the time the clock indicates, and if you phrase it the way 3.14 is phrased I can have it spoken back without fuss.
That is 10.06
